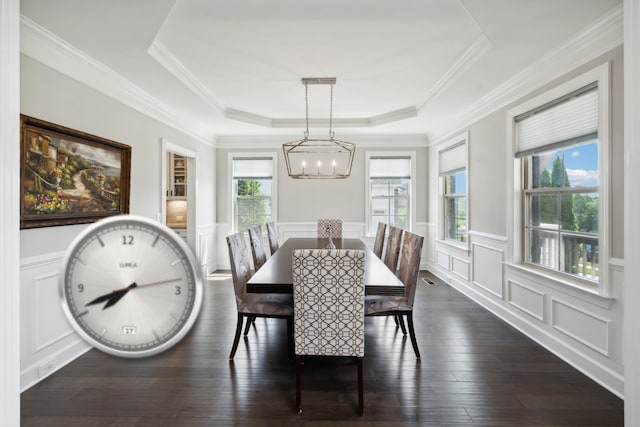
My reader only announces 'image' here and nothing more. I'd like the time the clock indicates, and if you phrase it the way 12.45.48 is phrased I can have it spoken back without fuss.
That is 7.41.13
